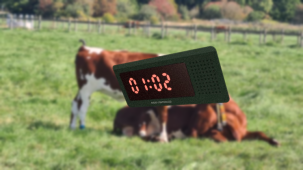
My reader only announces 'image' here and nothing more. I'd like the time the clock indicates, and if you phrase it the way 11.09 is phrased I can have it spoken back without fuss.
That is 1.02
